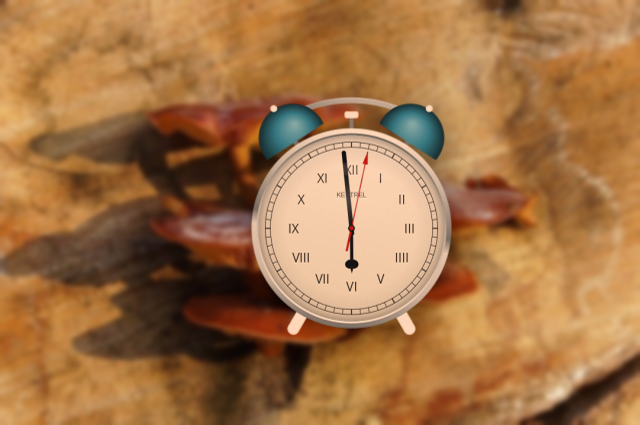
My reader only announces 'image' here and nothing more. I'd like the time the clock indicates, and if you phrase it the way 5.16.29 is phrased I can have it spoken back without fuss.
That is 5.59.02
